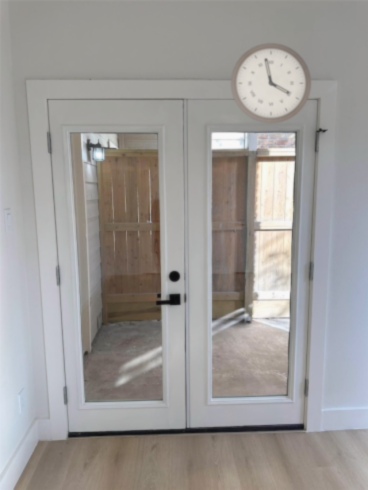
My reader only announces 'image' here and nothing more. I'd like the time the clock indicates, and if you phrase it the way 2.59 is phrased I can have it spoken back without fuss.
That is 3.58
